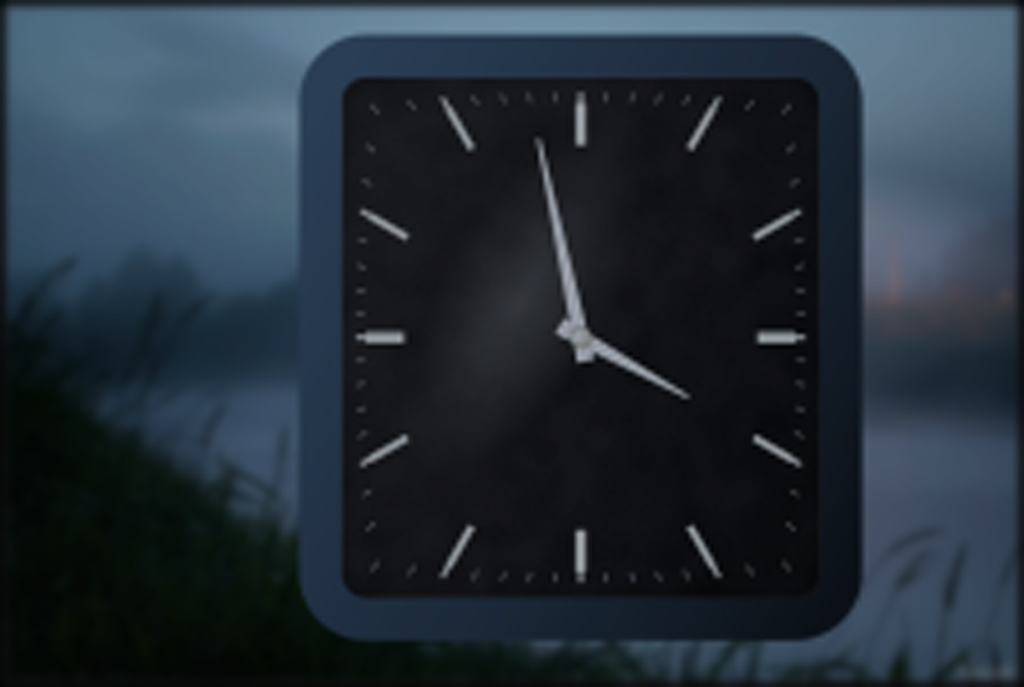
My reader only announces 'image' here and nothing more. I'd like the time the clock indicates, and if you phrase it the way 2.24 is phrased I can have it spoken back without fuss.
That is 3.58
